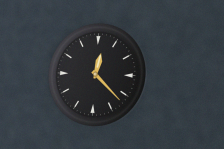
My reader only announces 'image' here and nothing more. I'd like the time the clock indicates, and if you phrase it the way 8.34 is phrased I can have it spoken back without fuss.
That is 12.22
